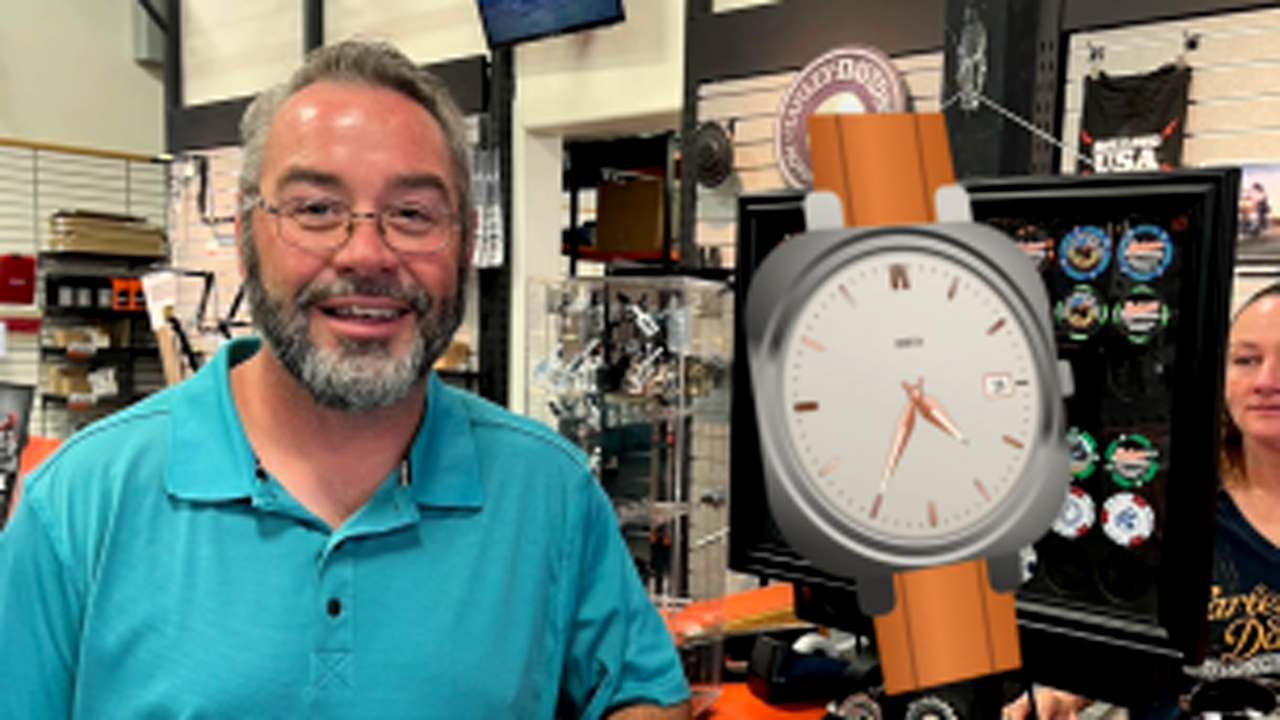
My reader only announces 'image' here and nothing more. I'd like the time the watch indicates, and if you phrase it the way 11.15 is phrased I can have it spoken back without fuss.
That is 4.35
